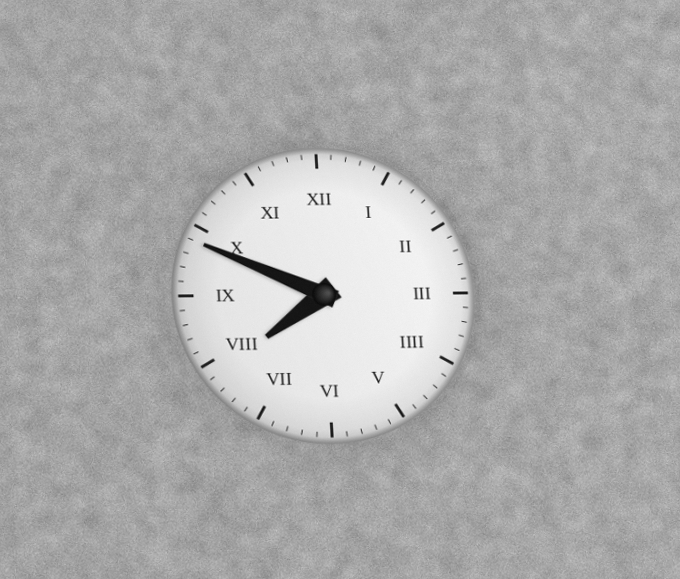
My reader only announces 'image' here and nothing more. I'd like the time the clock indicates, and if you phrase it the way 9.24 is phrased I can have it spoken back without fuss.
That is 7.49
